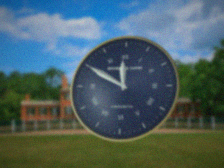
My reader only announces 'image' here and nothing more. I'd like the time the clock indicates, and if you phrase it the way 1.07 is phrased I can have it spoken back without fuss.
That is 11.50
